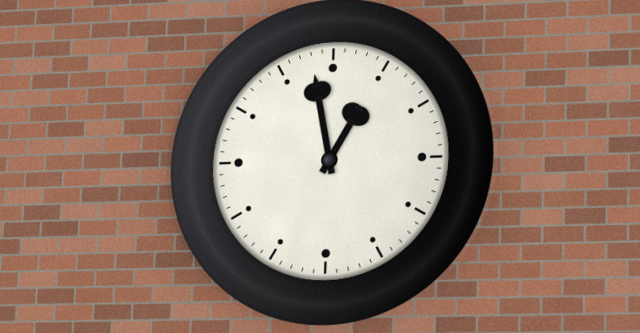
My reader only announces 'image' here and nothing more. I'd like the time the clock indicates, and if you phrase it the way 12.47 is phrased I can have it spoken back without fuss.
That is 12.58
